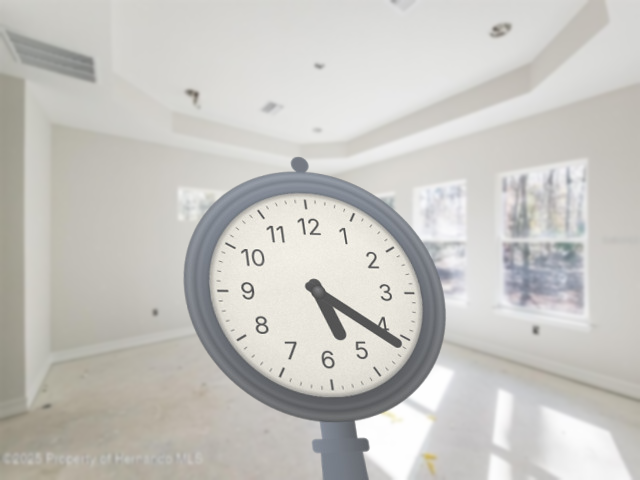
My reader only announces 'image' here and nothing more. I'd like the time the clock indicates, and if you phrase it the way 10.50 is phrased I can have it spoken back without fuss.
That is 5.21
